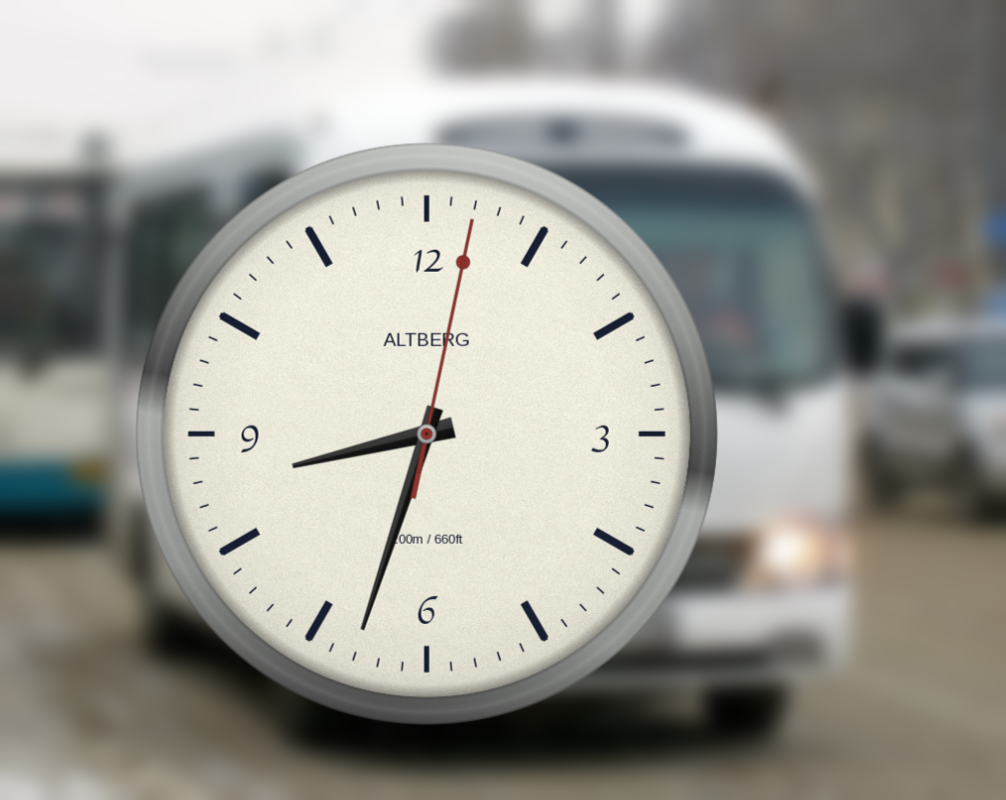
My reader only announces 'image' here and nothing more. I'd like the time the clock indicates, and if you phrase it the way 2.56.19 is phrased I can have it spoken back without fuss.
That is 8.33.02
